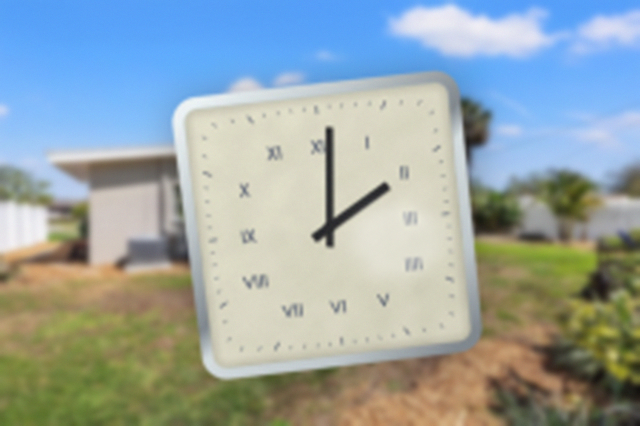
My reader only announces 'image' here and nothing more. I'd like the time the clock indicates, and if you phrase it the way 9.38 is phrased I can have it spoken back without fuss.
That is 2.01
